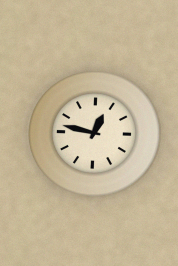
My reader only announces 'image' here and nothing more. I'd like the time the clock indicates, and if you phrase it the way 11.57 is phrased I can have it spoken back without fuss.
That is 12.47
